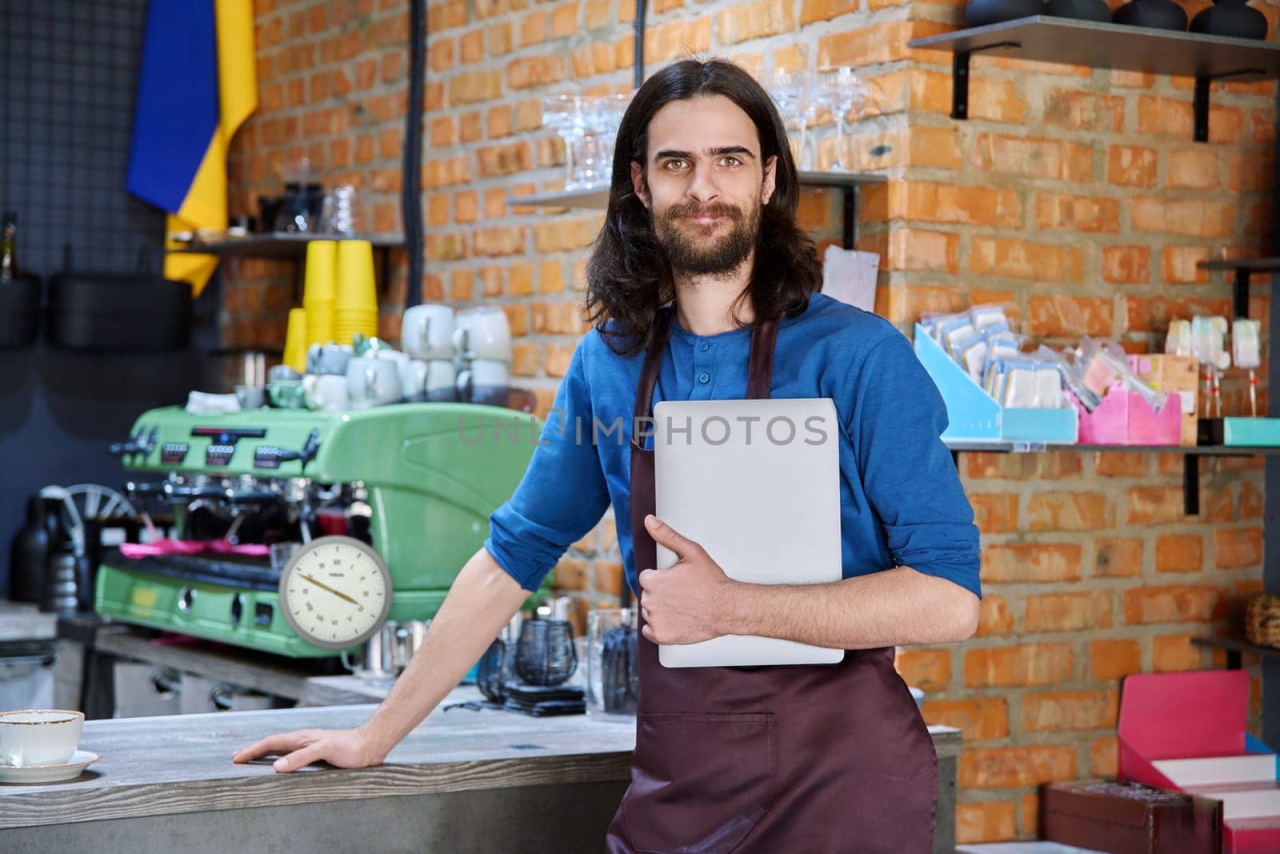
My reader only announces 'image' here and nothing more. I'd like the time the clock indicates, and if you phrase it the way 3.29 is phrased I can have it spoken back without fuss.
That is 3.49
